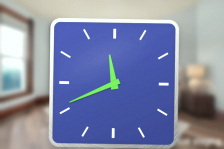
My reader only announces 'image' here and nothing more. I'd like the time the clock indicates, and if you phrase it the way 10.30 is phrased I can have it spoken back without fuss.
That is 11.41
